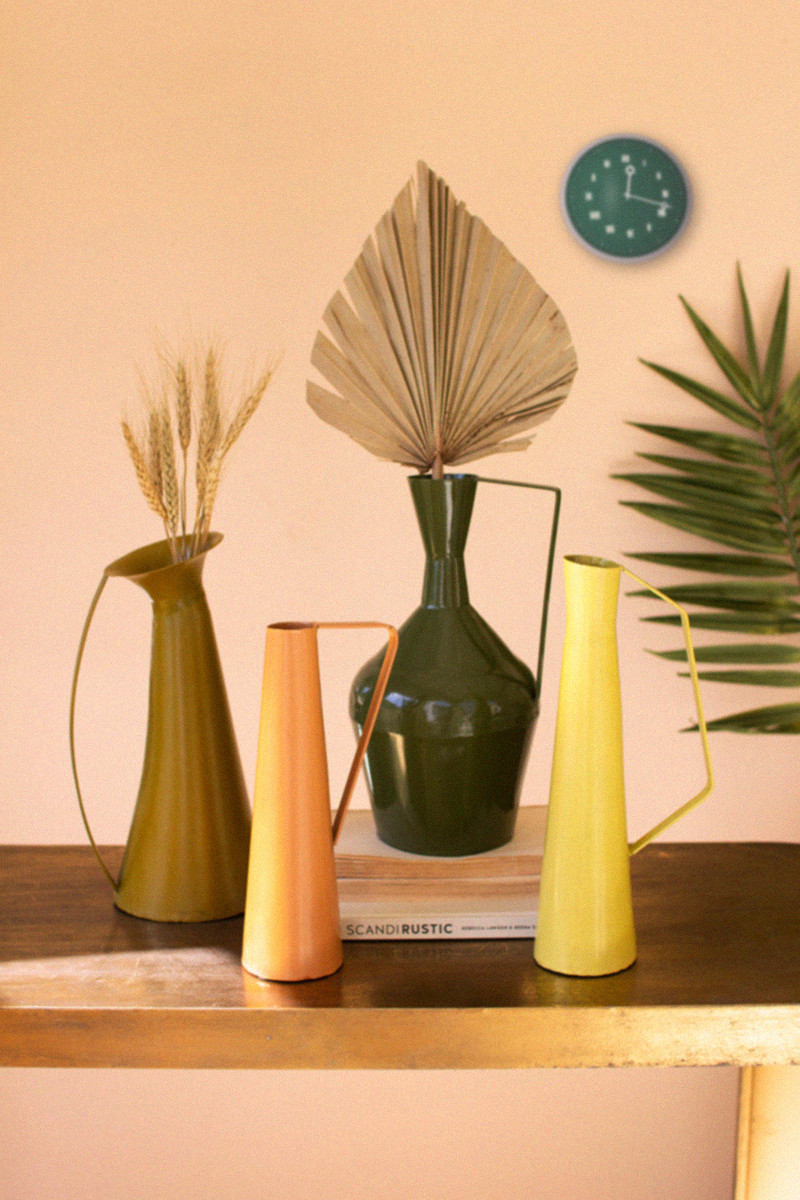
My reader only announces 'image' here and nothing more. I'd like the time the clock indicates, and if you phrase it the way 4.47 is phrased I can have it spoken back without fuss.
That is 12.18
